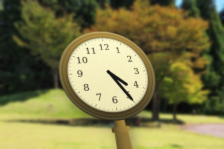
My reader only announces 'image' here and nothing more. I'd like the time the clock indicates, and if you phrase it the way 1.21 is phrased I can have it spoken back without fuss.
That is 4.25
